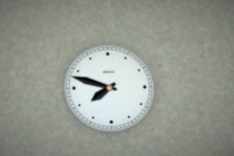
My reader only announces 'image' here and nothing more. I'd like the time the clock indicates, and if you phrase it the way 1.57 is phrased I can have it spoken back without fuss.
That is 7.48
